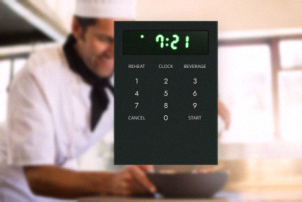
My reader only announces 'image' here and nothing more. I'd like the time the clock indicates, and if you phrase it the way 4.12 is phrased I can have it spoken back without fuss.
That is 7.21
